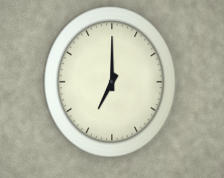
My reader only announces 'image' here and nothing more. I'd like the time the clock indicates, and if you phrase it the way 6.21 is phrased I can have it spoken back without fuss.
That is 7.00
